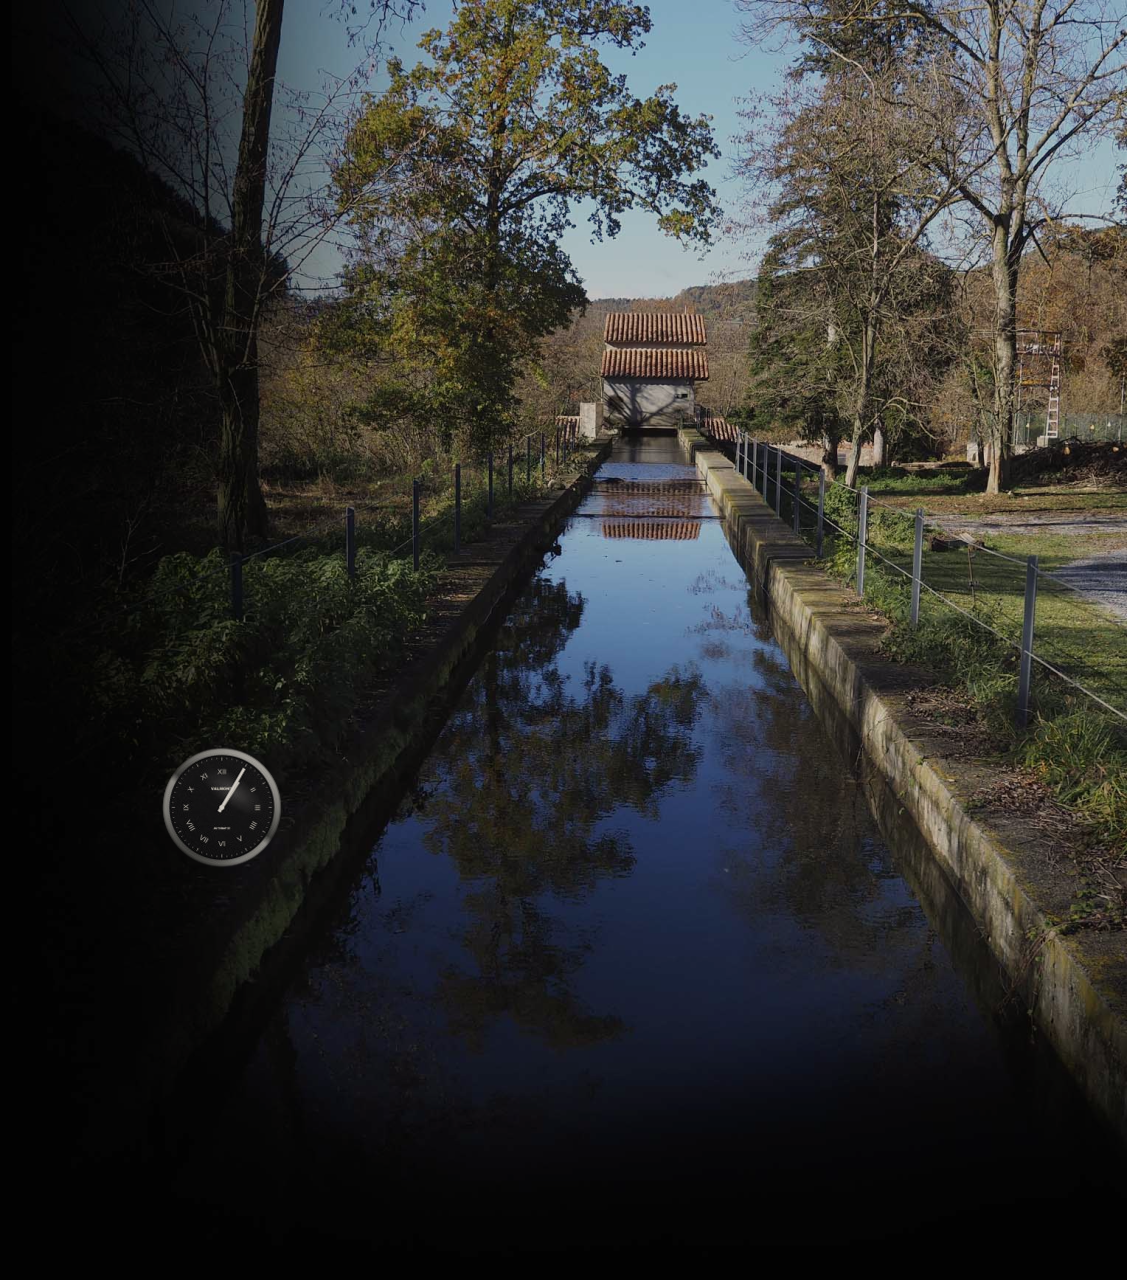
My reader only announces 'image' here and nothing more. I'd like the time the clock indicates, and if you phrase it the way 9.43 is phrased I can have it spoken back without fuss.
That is 1.05
